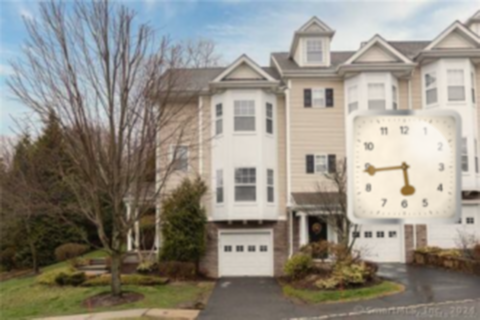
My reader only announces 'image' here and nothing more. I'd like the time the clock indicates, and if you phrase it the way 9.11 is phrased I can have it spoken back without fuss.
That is 5.44
